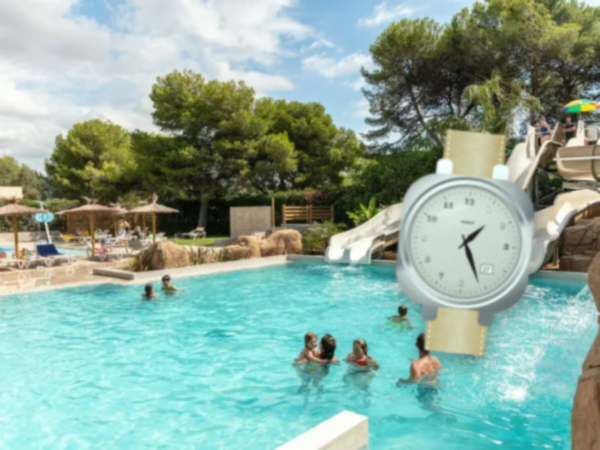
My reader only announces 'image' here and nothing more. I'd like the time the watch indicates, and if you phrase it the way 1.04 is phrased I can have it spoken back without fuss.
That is 1.26
